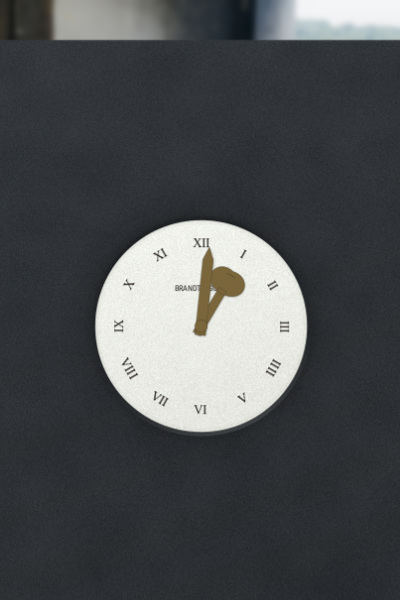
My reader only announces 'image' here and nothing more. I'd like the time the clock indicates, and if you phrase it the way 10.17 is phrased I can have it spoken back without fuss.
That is 1.01
